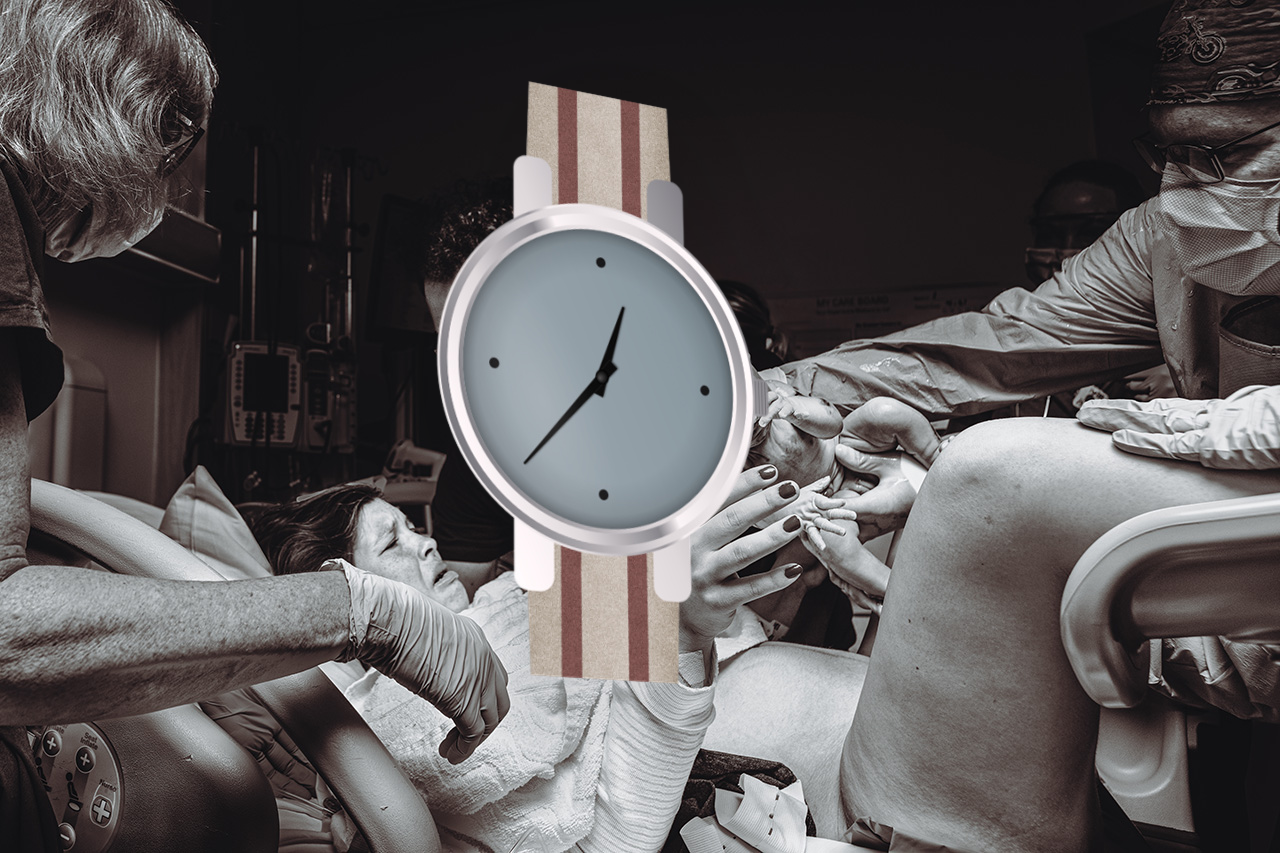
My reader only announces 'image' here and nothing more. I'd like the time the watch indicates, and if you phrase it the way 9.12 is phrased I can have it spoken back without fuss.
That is 12.37
